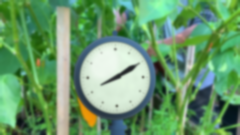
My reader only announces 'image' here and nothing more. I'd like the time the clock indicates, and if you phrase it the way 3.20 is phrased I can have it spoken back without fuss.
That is 8.10
